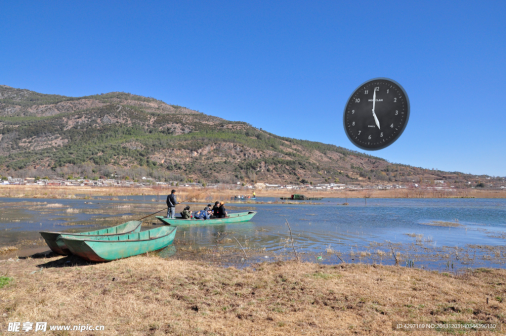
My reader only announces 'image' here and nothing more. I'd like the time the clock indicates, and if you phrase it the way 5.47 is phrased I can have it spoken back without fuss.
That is 4.59
